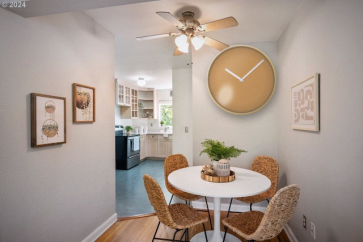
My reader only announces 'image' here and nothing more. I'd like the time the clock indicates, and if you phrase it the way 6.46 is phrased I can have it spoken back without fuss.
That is 10.08
